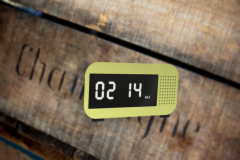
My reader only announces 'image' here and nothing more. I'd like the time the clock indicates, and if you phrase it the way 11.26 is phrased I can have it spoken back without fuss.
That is 2.14
